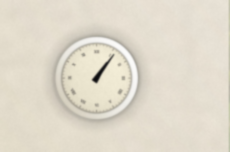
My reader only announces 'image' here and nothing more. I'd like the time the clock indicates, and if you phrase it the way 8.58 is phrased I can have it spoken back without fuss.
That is 1.06
